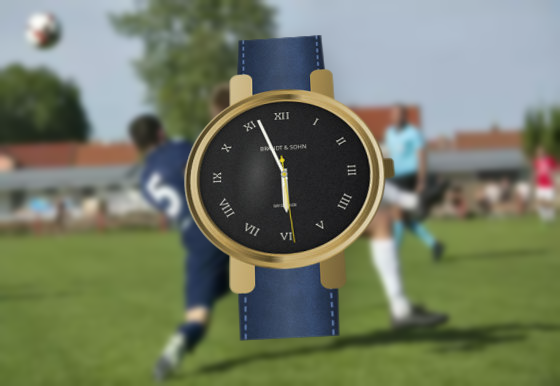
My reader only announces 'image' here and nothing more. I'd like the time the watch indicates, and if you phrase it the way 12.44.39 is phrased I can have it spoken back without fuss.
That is 5.56.29
